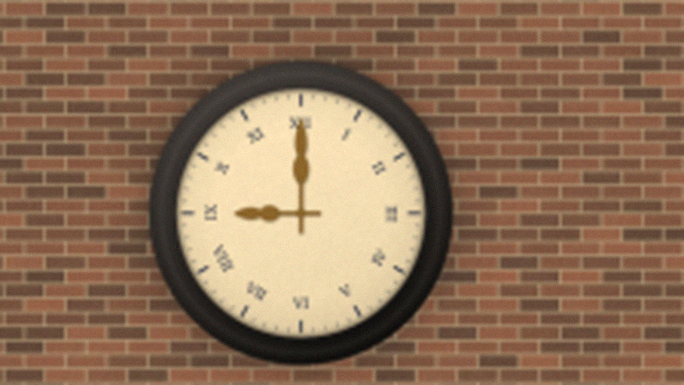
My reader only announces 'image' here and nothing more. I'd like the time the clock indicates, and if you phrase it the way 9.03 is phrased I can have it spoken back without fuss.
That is 9.00
